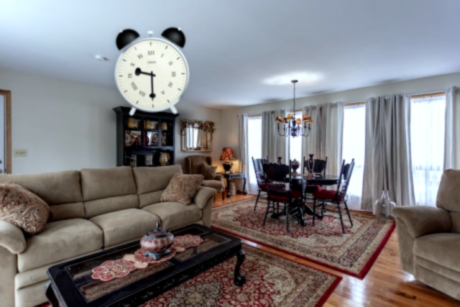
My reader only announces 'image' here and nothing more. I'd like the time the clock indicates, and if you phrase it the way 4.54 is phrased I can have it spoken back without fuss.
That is 9.30
